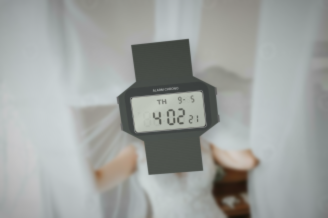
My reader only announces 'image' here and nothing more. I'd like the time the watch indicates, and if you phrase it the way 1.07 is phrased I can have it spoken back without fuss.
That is 4.02
